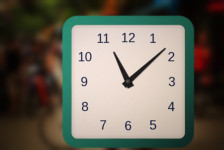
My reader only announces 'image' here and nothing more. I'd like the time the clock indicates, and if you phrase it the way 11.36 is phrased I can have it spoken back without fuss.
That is 11.08
